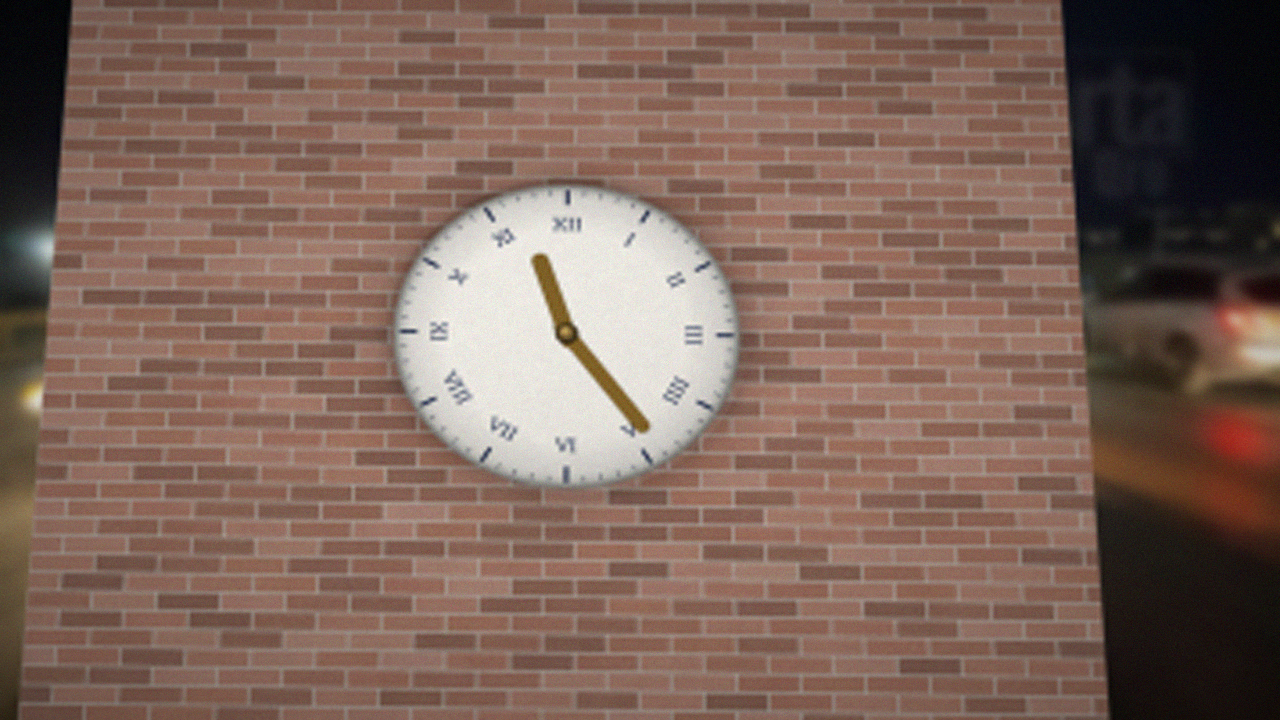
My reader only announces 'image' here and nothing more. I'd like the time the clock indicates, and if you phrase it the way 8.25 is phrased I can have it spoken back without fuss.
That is 11.24
